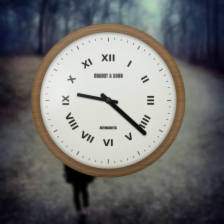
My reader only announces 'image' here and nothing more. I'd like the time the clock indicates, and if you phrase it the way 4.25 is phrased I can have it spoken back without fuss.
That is 9.22
